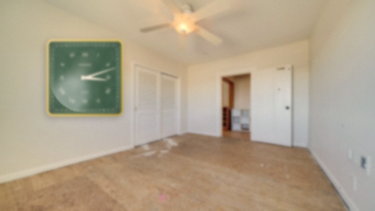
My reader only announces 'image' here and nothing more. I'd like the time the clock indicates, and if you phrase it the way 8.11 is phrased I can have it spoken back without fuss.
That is 3.12
